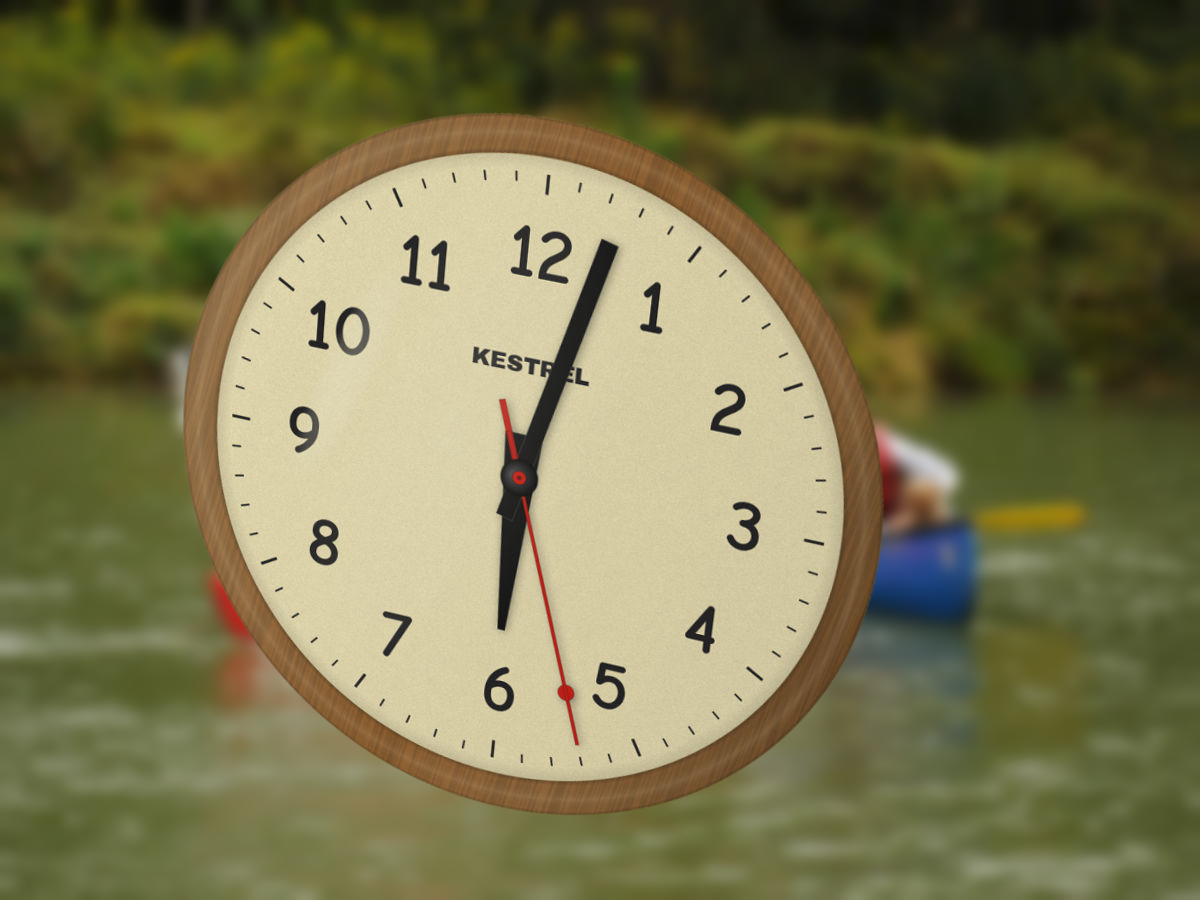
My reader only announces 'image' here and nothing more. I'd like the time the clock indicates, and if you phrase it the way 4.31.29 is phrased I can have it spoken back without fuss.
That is 6.02.27
